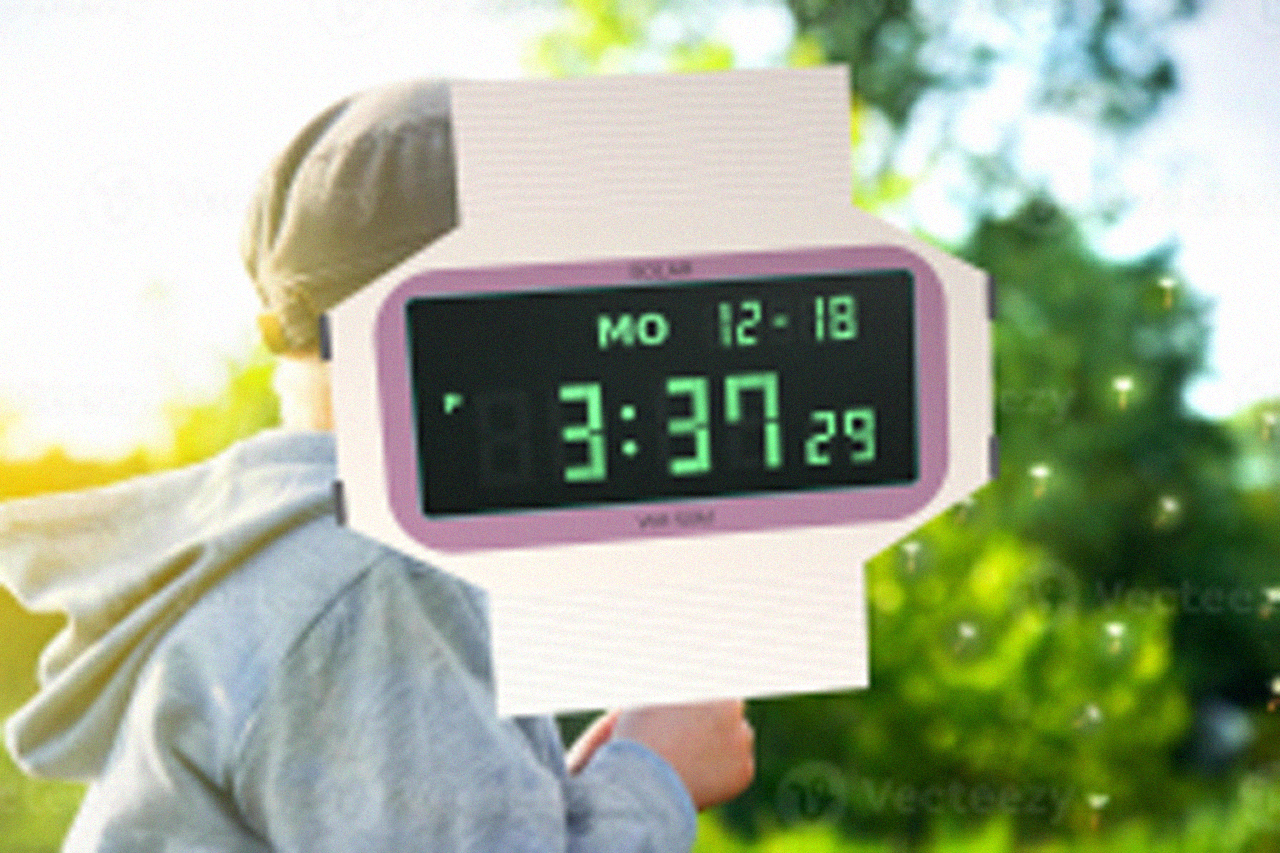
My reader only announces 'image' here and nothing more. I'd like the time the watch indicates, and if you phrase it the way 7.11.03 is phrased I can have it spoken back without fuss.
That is 3.37.29
